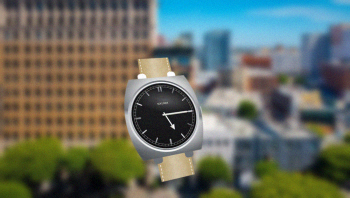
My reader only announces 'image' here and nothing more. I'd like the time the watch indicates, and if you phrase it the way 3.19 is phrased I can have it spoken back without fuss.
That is 5.15
